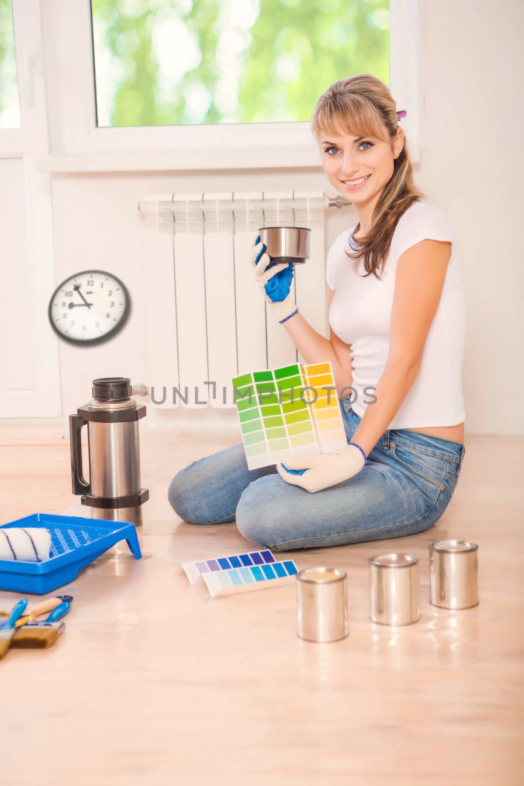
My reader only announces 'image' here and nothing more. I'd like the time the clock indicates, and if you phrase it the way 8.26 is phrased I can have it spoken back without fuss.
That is 8.54
